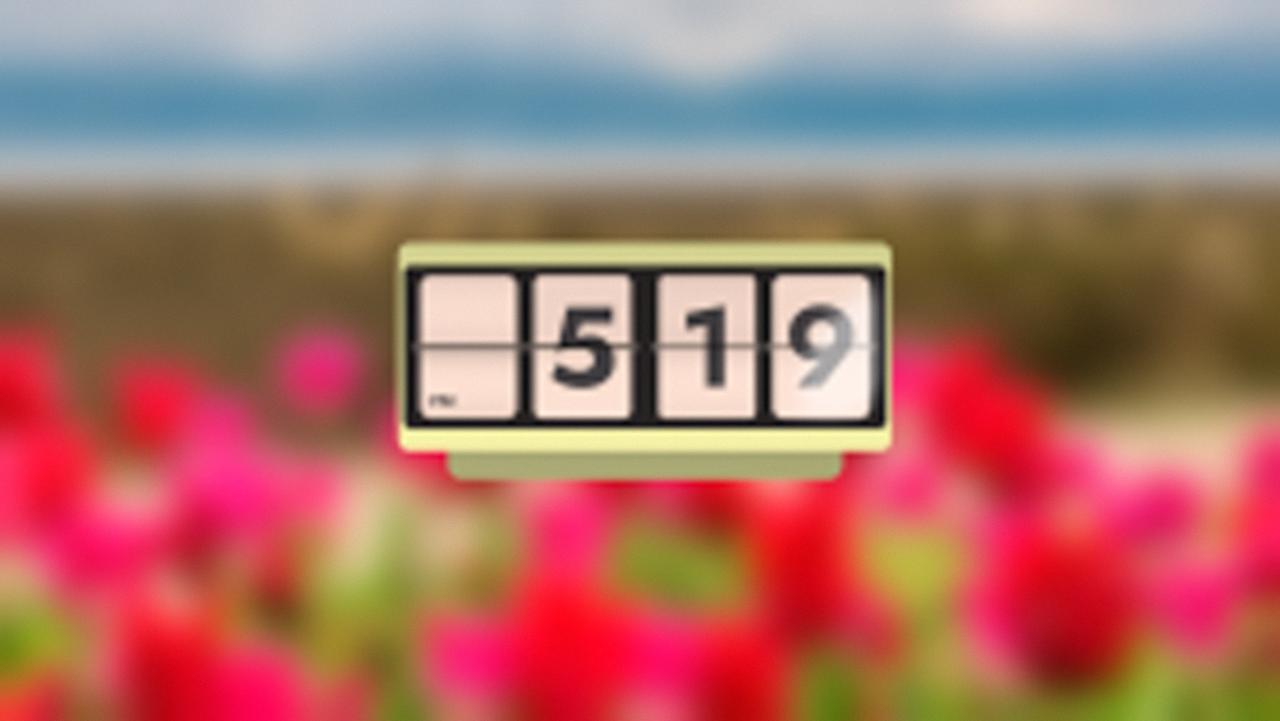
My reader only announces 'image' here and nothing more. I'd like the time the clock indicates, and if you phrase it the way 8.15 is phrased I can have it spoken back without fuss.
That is 5.19
